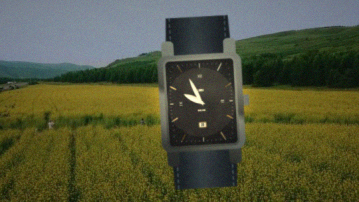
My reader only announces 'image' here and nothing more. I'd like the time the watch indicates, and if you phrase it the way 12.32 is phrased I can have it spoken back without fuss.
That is 9.56
